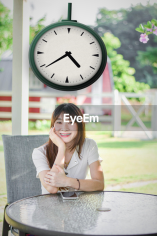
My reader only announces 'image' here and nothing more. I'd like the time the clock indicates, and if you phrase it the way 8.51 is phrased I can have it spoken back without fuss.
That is 4.39
